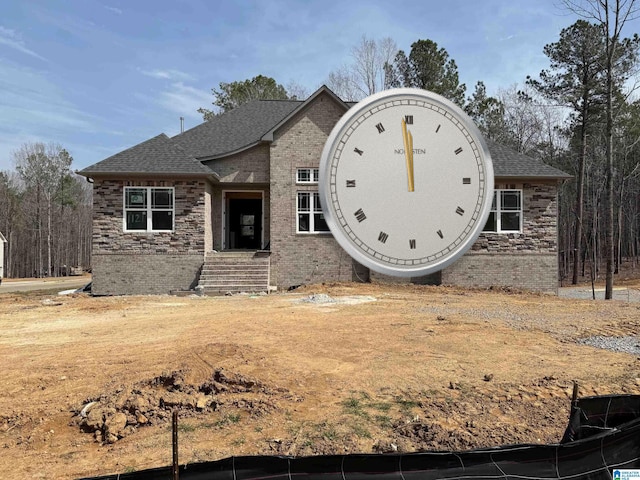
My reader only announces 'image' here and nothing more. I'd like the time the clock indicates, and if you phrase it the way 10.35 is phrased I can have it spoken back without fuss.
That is 11.59
